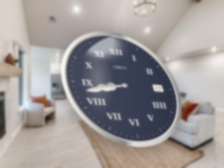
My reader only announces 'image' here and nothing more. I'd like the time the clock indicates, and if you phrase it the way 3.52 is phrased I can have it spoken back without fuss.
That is 8.43
